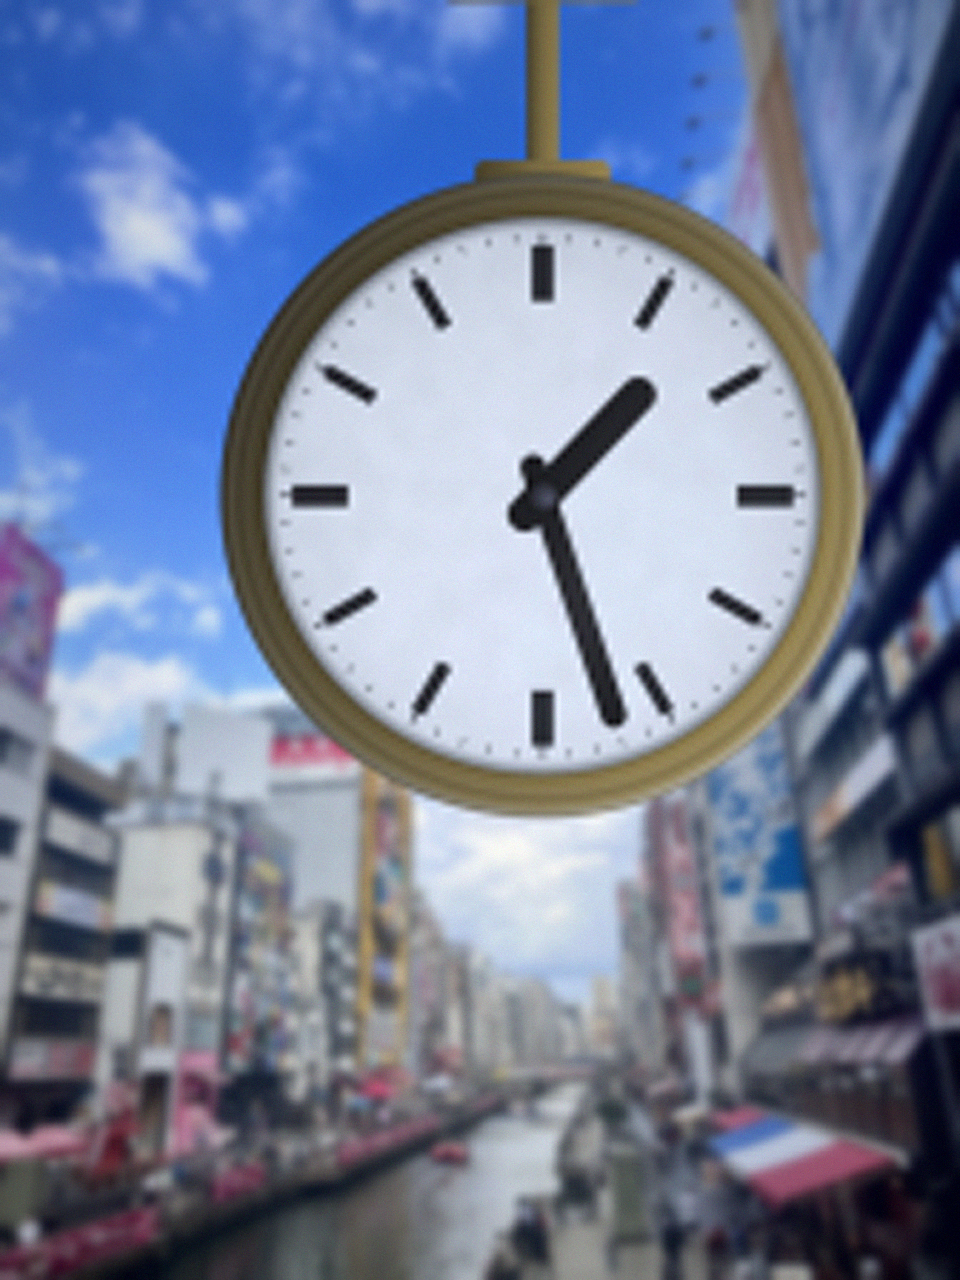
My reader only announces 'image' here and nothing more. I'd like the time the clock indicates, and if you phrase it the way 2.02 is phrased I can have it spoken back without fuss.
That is 1.27
